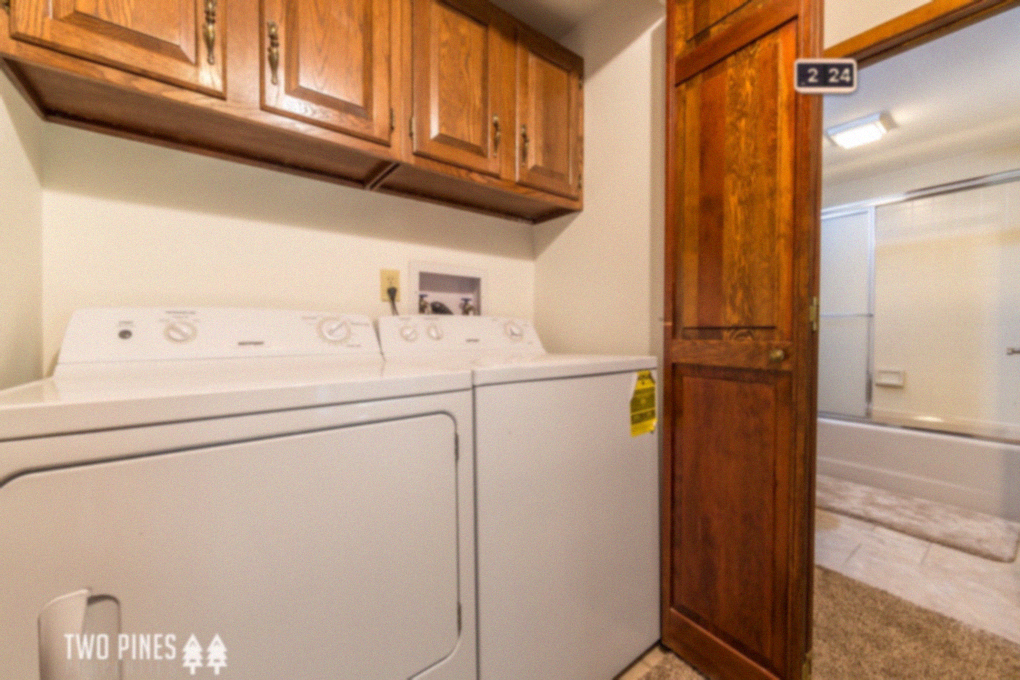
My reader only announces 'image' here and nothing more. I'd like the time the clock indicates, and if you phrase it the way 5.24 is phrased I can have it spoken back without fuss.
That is 2.24
